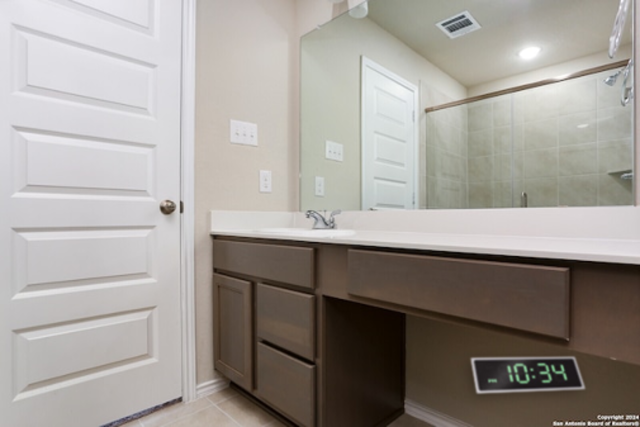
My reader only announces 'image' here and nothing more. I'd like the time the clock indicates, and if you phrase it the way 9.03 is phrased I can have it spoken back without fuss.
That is 10.34
